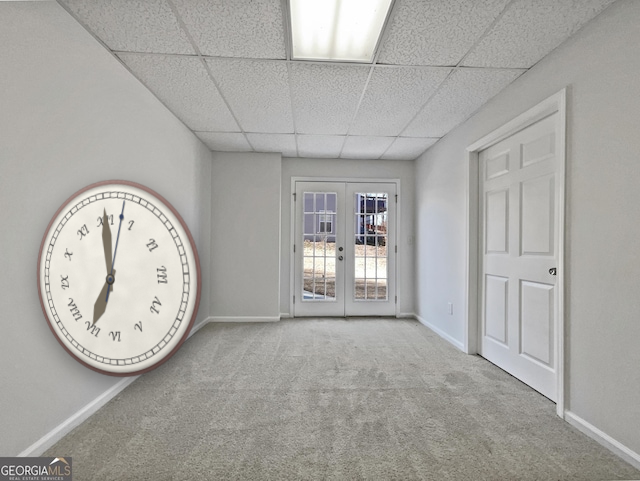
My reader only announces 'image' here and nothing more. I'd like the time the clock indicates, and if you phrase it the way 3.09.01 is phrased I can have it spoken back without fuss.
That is 7.00.03
